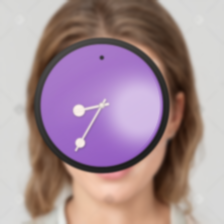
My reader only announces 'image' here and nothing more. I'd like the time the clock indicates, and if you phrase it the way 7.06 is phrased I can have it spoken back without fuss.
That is 8.35
